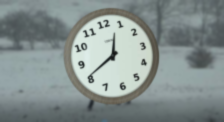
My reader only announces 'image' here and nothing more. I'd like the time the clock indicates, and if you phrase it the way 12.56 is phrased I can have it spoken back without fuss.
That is 12.41
